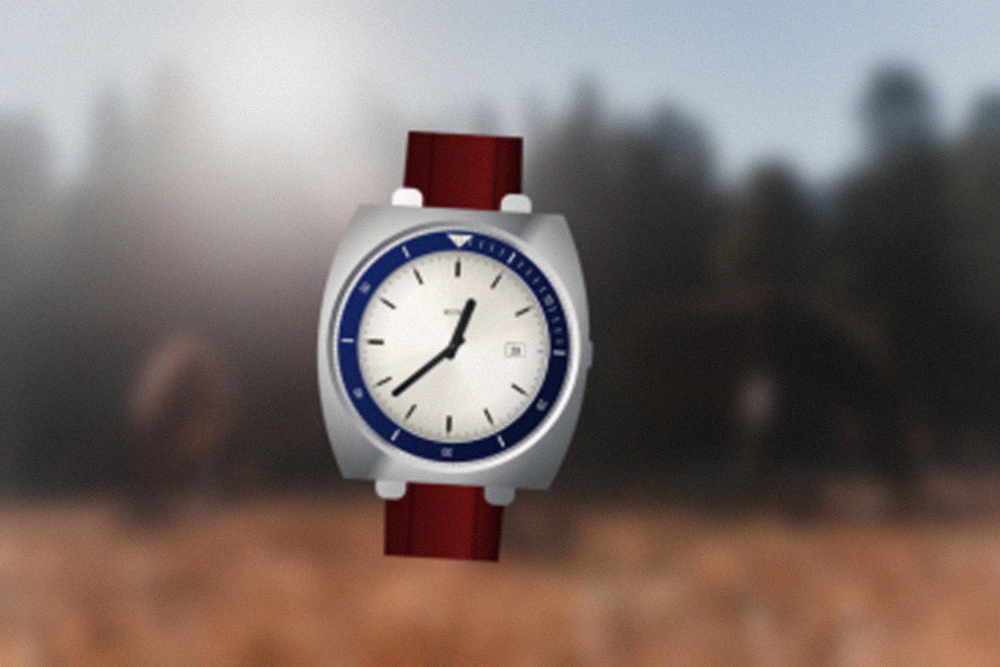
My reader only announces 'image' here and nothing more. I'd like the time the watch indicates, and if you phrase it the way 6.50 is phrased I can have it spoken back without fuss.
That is 12.38
